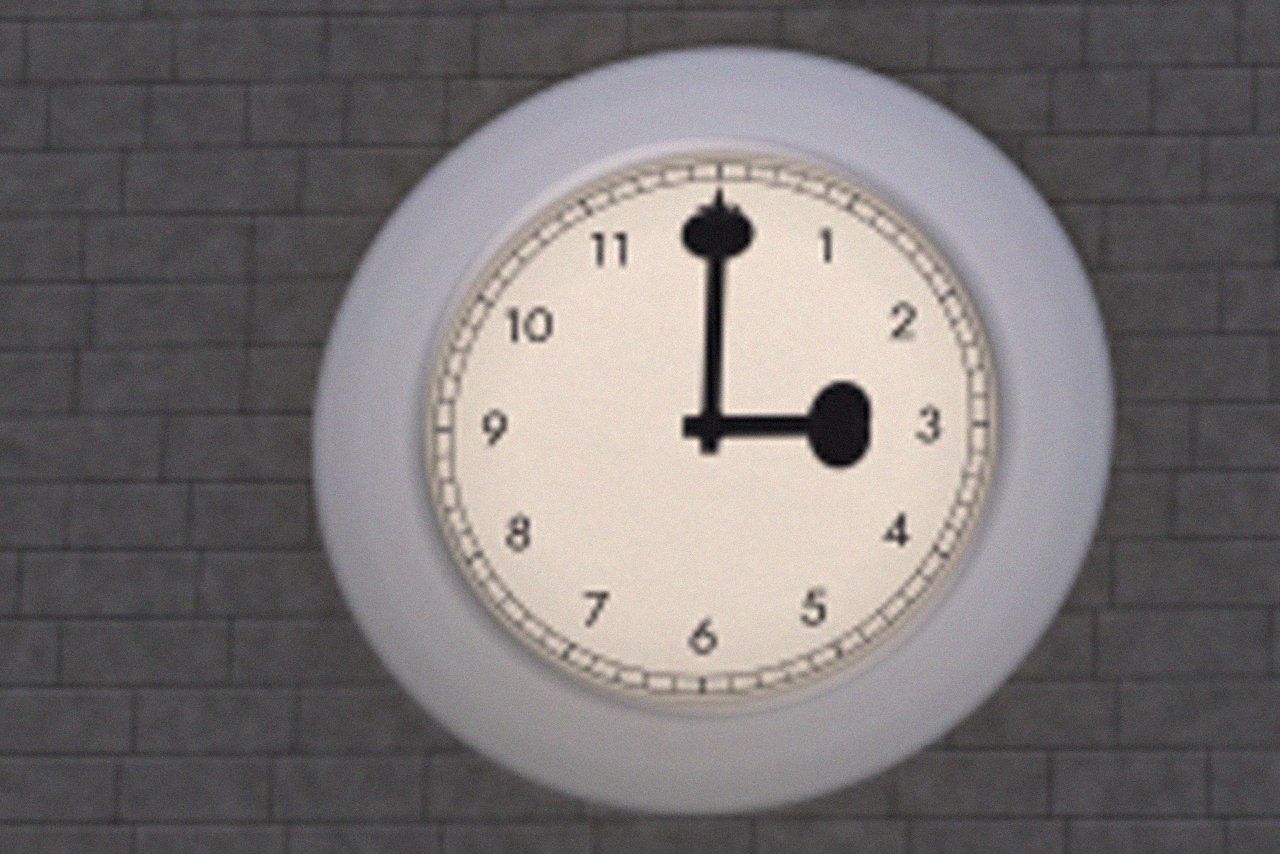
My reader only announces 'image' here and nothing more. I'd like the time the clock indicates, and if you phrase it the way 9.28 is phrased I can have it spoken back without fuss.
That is 3.00
